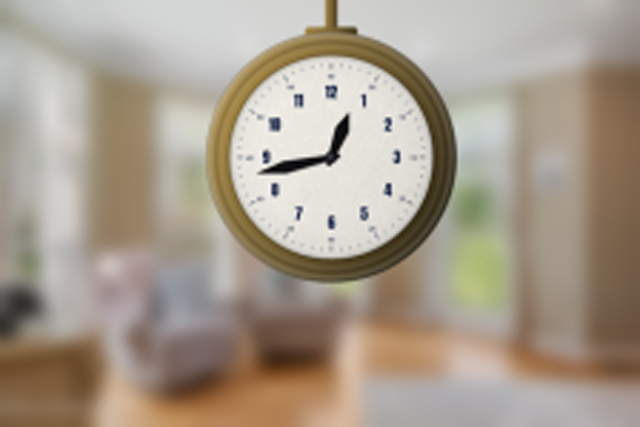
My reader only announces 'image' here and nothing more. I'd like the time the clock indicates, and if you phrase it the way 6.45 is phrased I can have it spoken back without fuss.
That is 12.43
